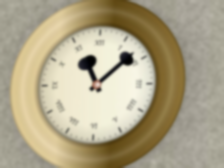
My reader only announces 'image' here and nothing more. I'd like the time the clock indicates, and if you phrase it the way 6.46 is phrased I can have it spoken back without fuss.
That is 11.08
